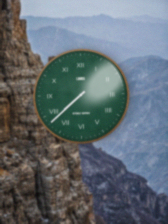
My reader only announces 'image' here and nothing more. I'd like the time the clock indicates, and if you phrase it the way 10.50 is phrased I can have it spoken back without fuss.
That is 7.38
